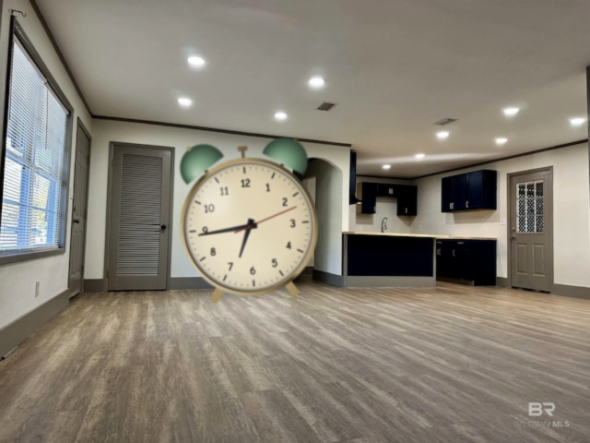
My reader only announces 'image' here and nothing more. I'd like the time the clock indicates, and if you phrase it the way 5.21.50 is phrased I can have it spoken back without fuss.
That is 6.44.12
